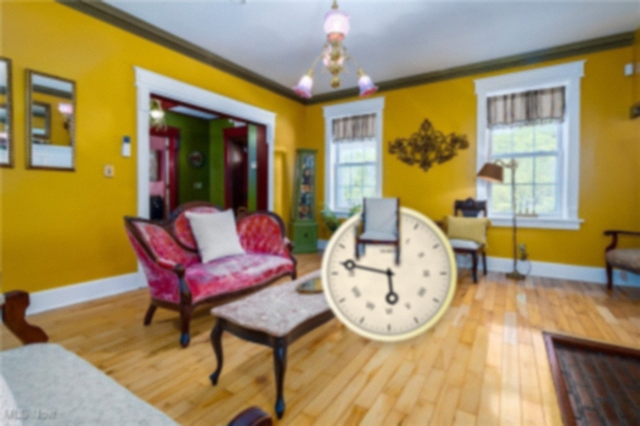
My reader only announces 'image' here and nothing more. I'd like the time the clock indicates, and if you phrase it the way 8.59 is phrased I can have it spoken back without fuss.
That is 5.47
